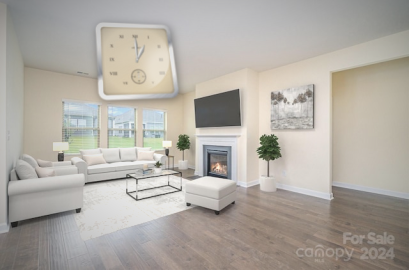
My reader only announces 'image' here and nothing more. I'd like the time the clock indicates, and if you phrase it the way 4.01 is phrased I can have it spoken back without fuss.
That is 1.00
